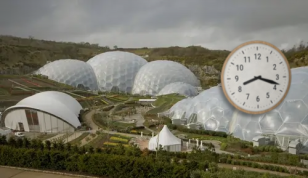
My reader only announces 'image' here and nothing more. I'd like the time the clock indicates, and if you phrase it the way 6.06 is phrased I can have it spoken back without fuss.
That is 8.18
